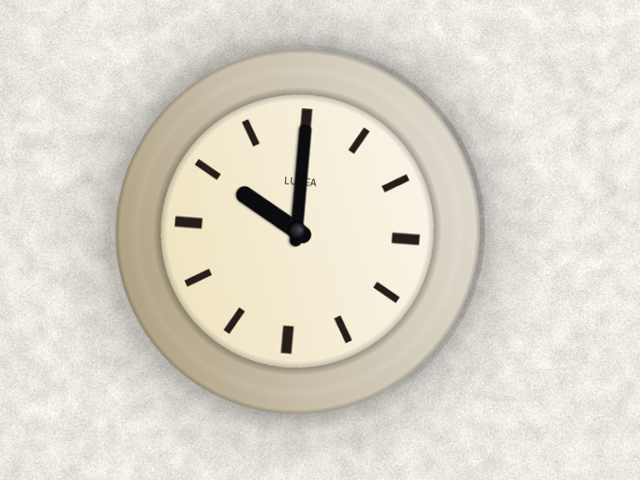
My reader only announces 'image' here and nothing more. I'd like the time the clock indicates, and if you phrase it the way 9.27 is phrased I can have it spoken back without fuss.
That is 10.00
